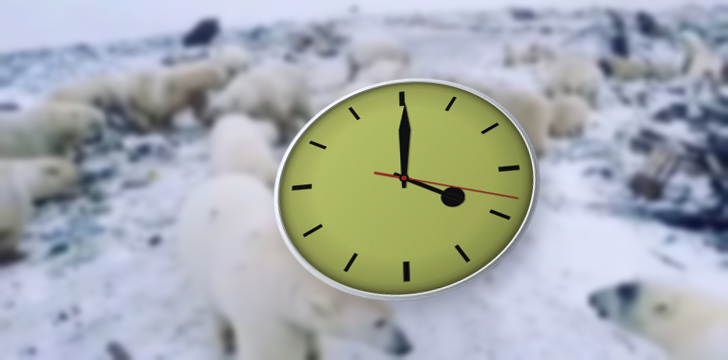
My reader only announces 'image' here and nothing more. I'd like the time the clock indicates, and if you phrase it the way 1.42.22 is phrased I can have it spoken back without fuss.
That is 4.00.18
